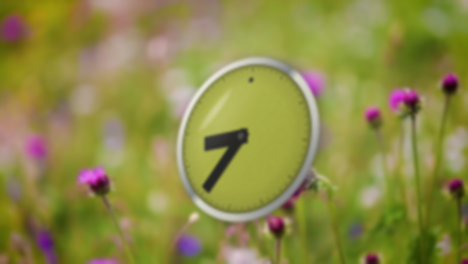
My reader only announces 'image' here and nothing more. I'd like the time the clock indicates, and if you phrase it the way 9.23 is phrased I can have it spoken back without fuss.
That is 8.35
